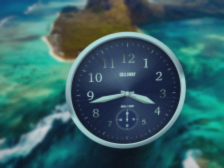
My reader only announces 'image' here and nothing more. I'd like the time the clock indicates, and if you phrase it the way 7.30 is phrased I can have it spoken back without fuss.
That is 3.43
